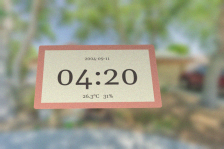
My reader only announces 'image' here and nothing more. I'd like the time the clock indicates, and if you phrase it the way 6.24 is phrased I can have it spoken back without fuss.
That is 4.20
